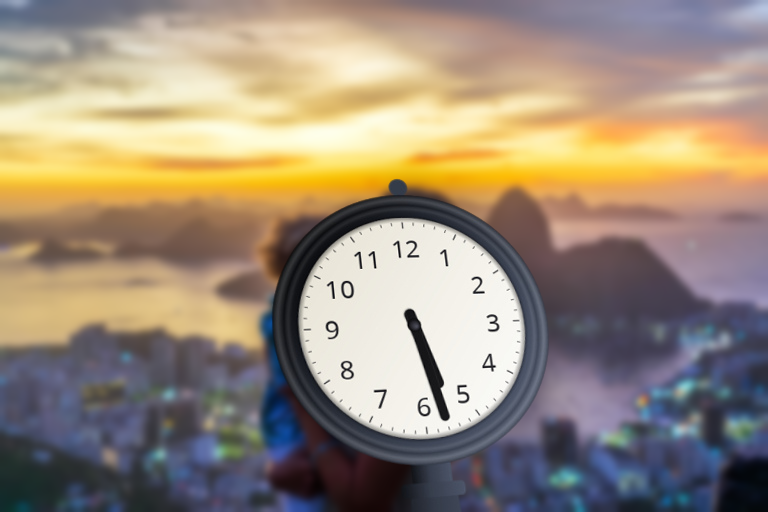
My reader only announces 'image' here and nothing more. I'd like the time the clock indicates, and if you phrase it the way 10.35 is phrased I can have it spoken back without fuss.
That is 5.28
